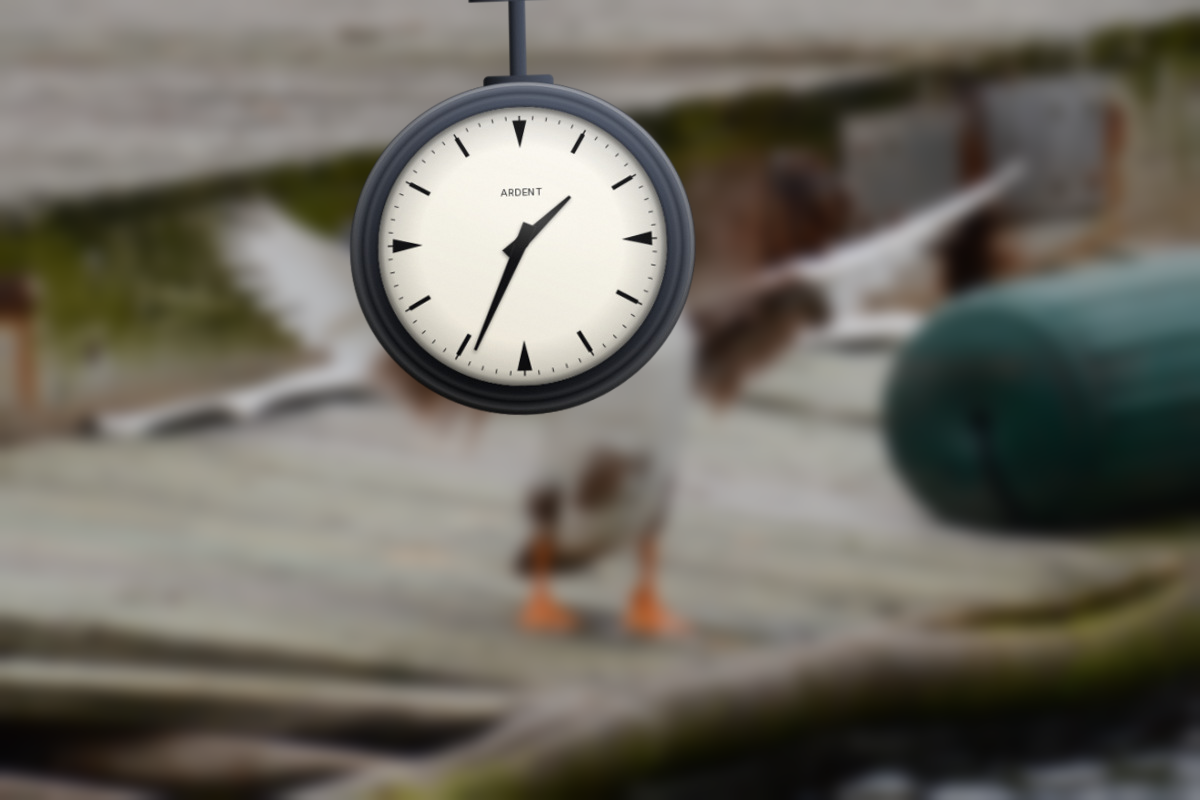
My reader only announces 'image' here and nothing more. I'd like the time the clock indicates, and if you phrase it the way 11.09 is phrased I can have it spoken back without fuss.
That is 1.34
